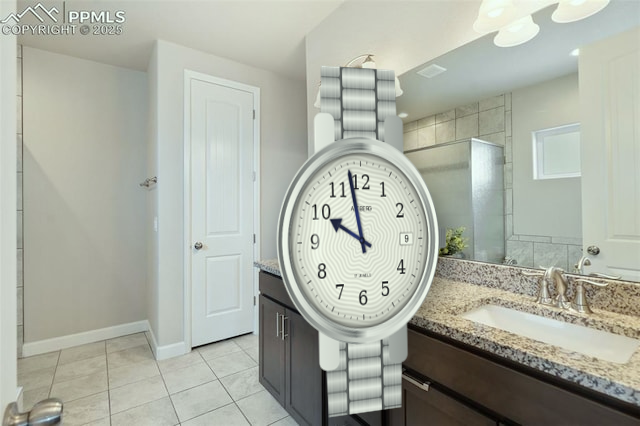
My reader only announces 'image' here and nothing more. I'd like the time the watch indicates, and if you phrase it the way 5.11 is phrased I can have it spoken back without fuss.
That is 9.58
